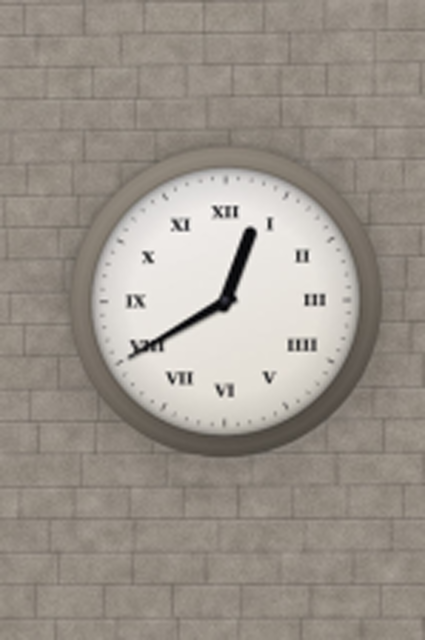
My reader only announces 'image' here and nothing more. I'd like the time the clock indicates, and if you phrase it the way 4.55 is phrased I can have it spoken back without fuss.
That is 12.40
